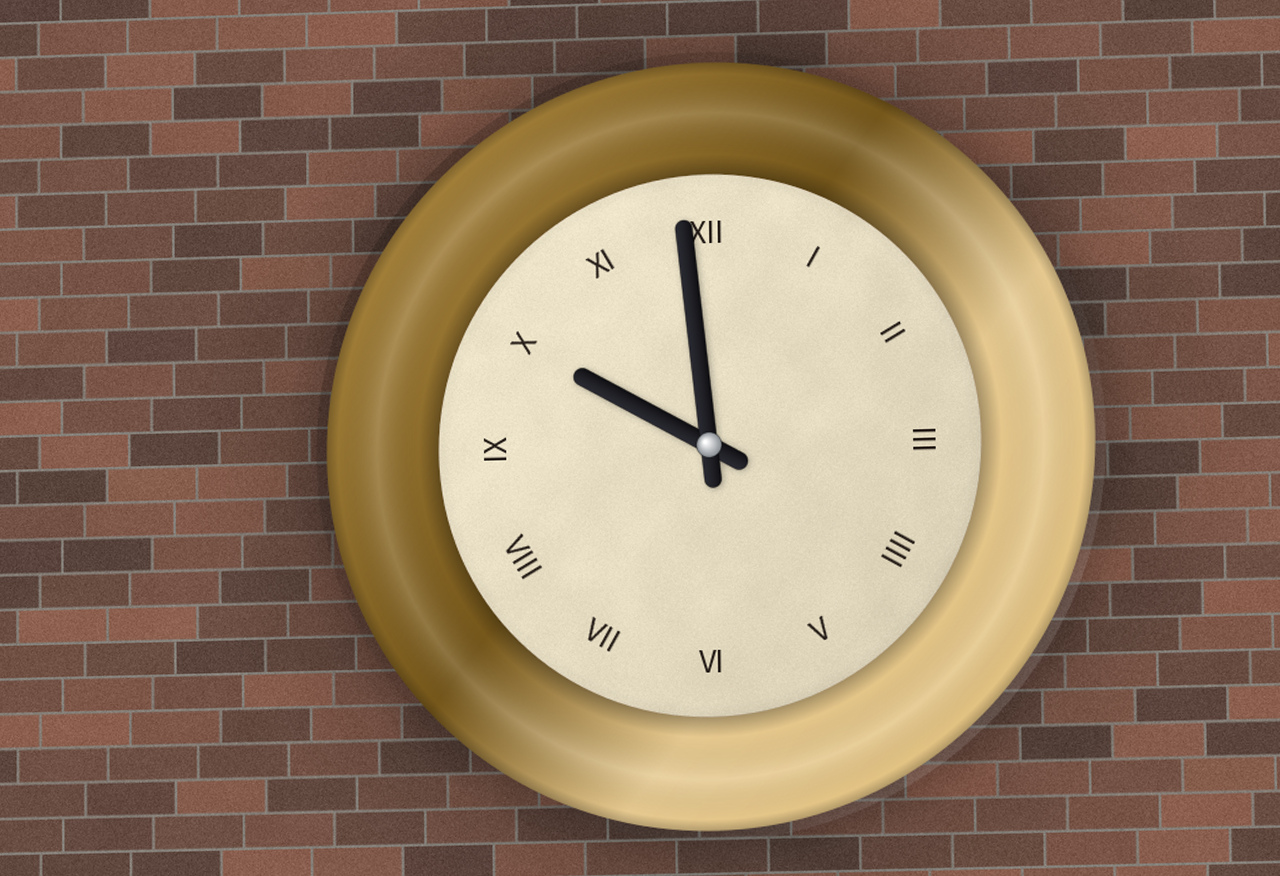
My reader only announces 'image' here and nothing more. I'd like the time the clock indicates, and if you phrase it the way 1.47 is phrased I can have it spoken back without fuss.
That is 9.59
